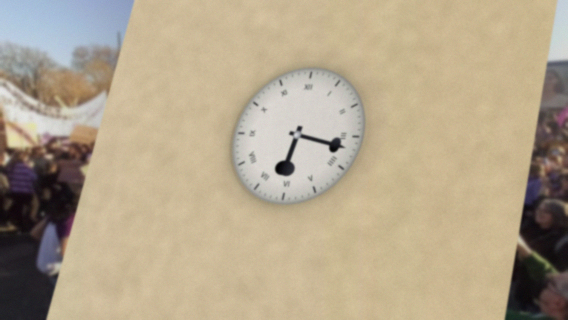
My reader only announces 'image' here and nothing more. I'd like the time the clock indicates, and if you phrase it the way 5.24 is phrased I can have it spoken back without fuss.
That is 6.17
